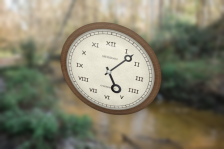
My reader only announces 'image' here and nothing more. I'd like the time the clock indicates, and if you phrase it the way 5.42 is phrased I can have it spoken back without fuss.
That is 5.07
